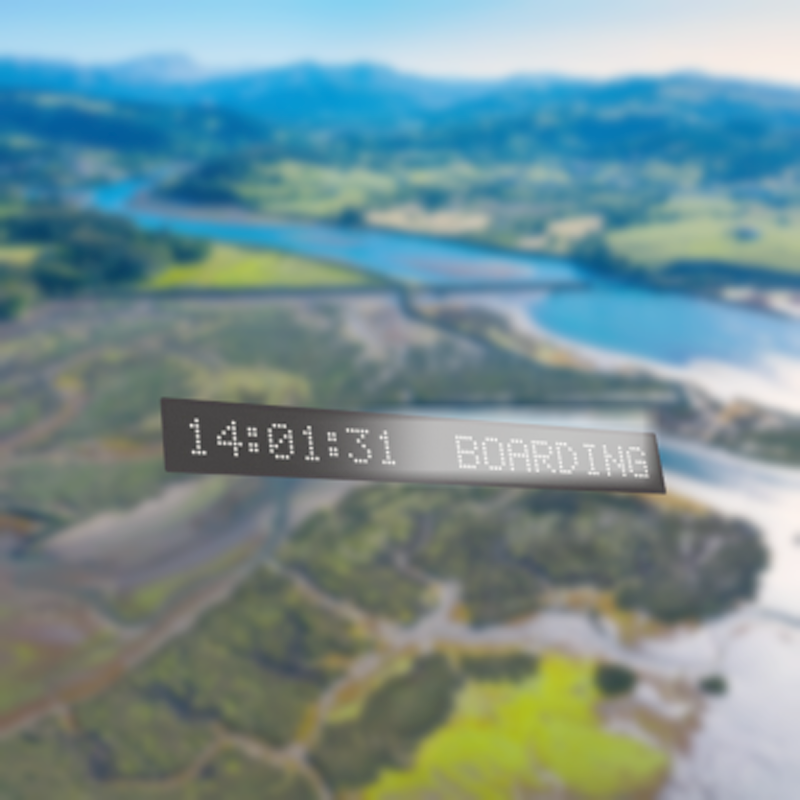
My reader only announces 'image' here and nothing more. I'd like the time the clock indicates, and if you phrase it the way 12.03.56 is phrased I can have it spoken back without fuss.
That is 14.01.31
